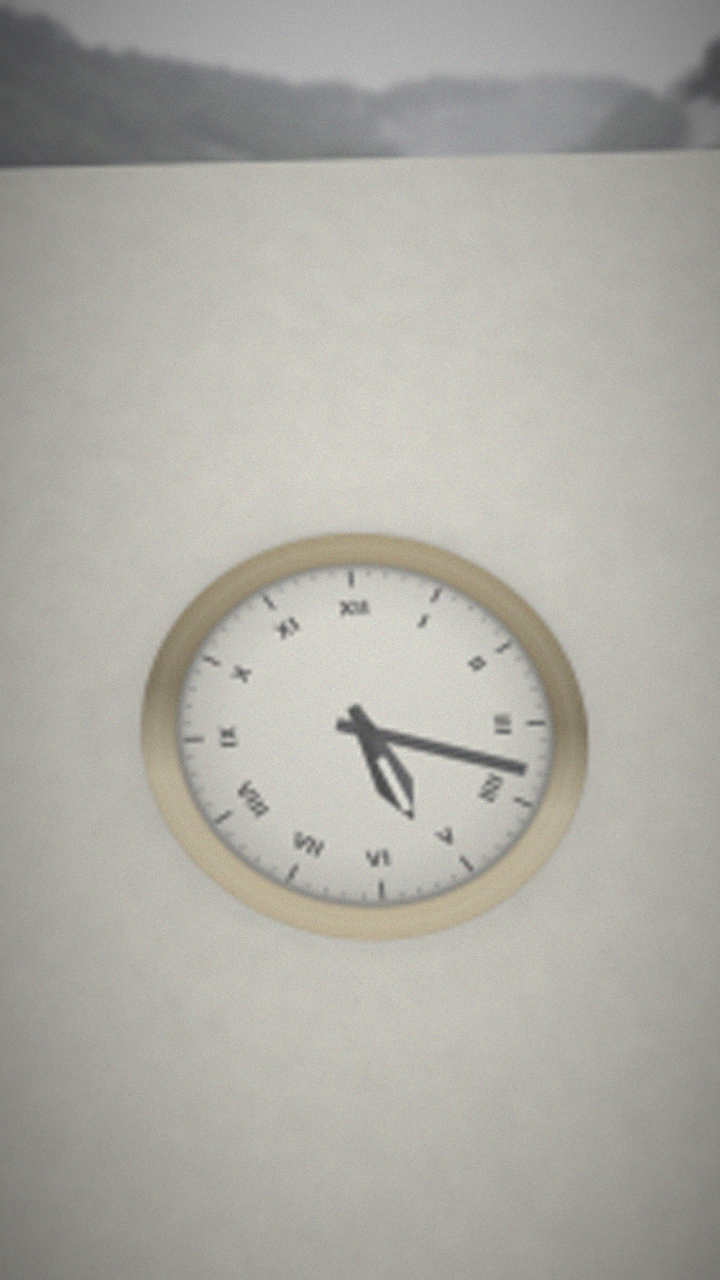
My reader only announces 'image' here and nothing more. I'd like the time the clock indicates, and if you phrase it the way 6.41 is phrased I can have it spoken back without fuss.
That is 5.18
